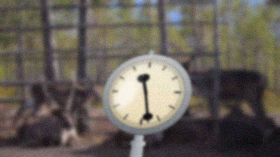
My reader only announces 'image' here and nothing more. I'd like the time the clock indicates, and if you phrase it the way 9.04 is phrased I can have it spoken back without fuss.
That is 11.28
